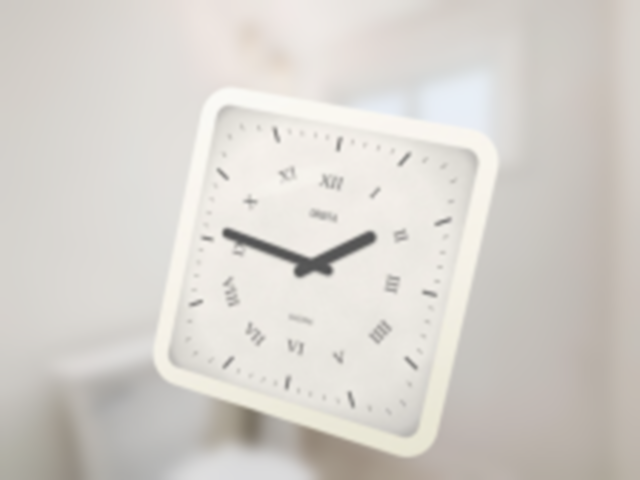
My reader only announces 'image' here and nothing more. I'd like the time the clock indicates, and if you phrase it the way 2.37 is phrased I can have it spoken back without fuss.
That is 1.46
